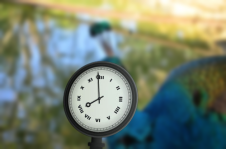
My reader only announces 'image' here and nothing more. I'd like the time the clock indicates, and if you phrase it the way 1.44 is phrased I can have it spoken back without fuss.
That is 7.59
